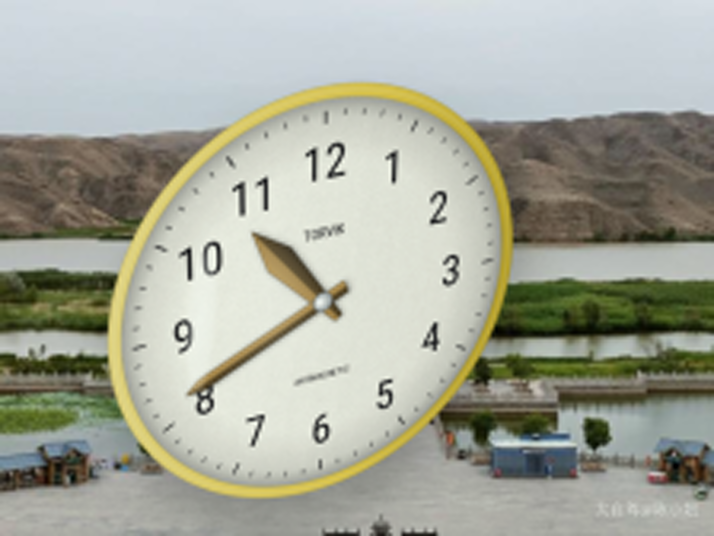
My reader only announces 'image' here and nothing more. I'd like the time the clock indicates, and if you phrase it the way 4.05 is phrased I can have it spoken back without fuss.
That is 10.41
